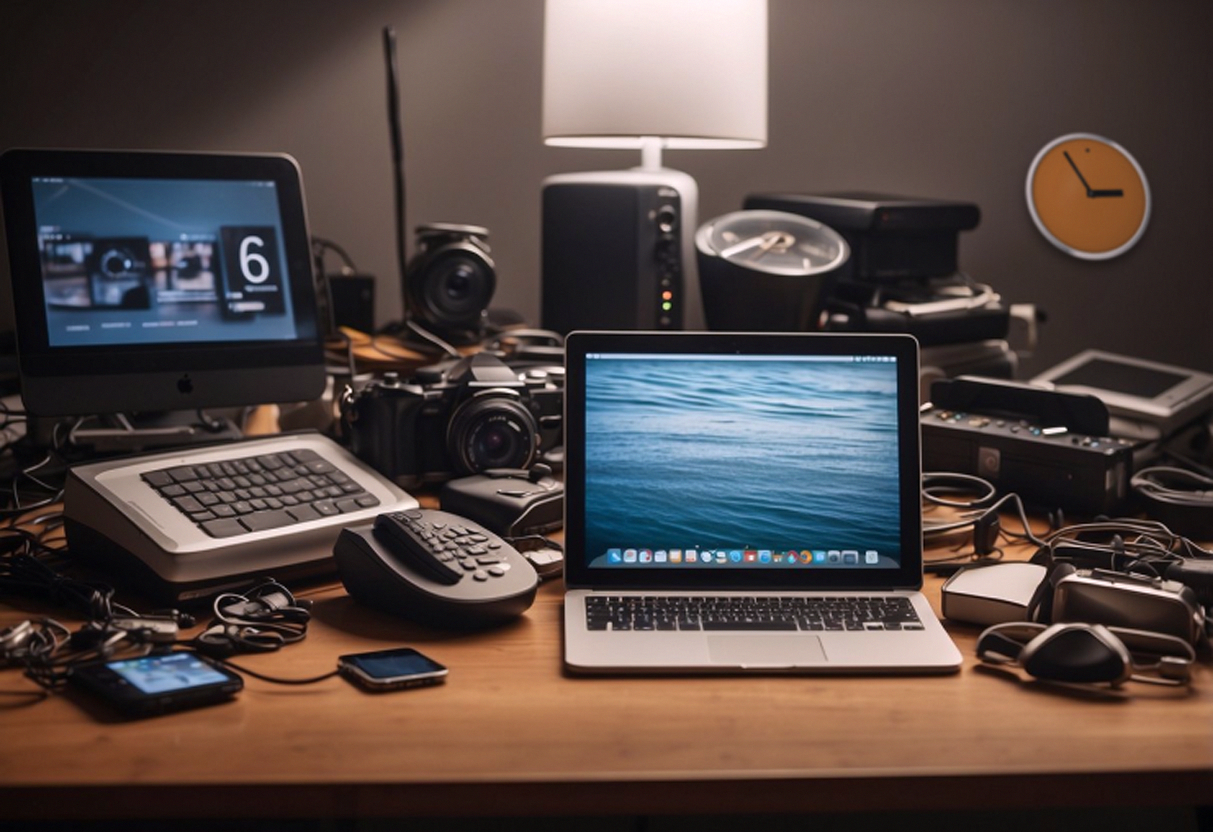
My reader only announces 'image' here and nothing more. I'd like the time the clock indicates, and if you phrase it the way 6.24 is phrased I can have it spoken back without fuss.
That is 2.55
